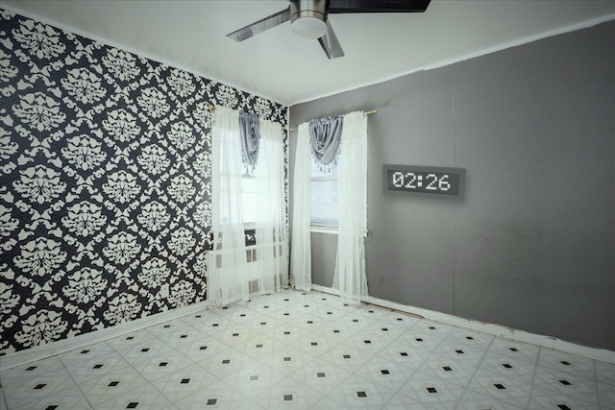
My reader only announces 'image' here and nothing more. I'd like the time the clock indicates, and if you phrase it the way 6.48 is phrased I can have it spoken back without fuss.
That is 2.26
